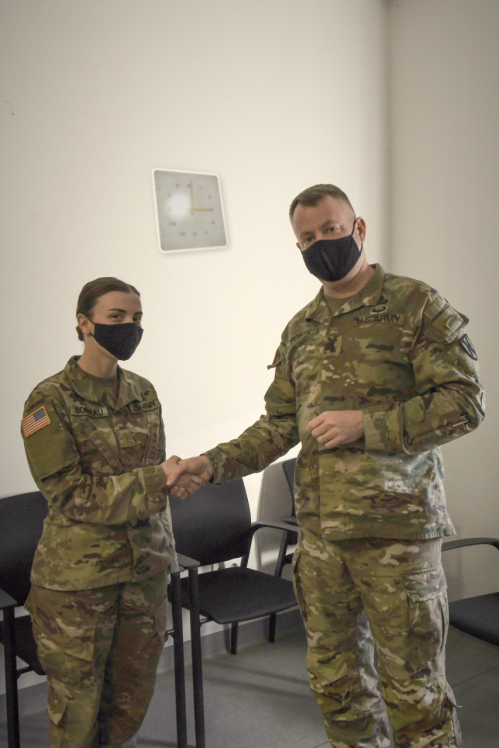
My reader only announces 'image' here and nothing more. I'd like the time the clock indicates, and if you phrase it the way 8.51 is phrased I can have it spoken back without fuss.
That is 3.01
